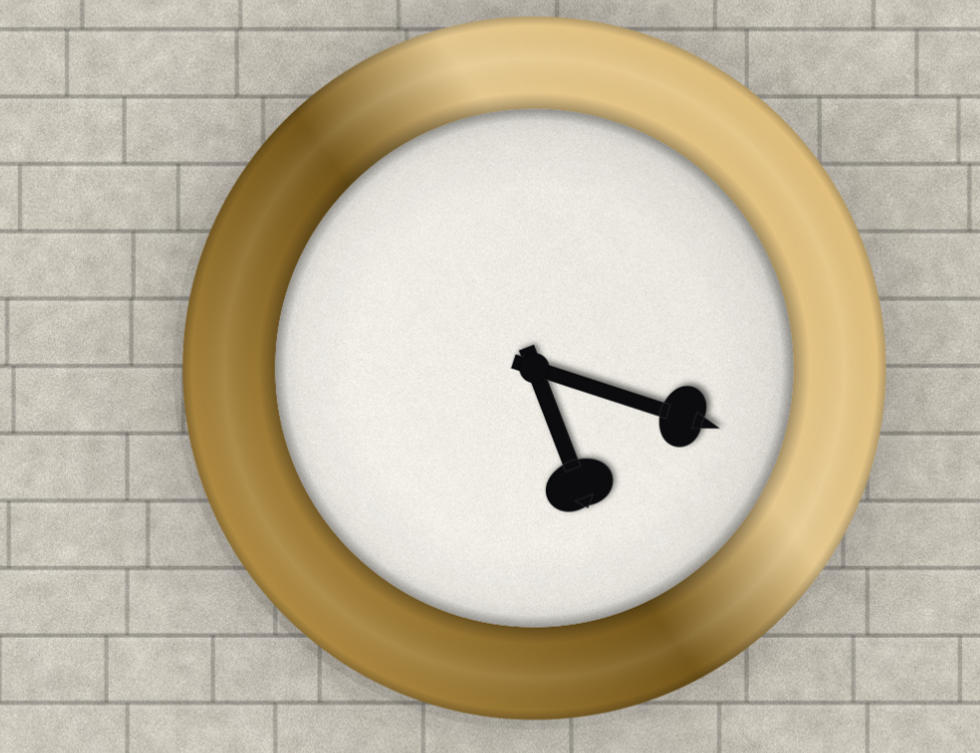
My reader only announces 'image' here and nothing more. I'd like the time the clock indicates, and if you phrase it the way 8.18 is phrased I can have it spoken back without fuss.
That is 5.18
